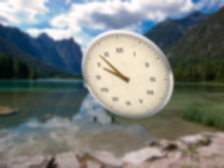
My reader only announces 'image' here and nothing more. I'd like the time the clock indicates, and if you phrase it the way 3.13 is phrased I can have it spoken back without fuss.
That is 9.53
